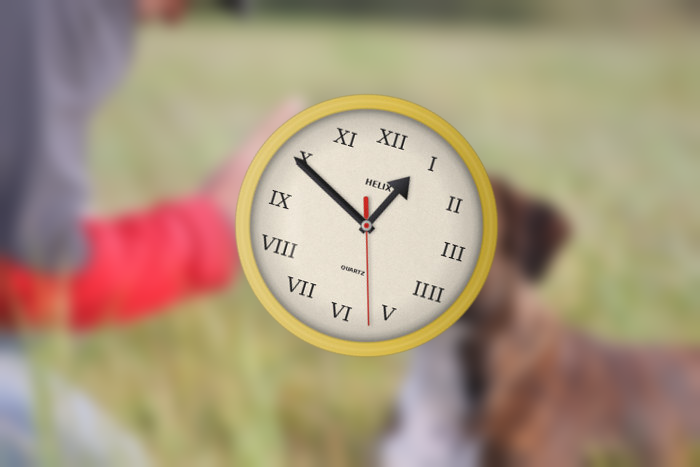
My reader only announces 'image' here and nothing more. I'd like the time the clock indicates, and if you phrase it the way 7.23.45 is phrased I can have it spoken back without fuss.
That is 12.49.27
